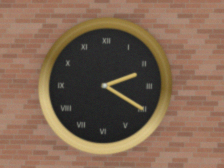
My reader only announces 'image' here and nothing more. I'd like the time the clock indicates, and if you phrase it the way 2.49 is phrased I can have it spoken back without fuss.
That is 2.20
